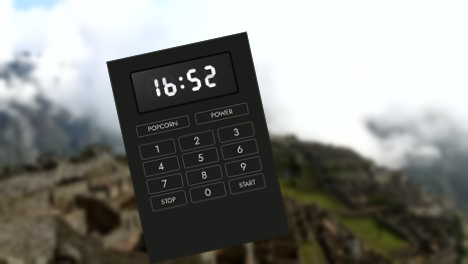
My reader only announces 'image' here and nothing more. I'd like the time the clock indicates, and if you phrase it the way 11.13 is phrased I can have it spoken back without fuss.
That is 16.52
